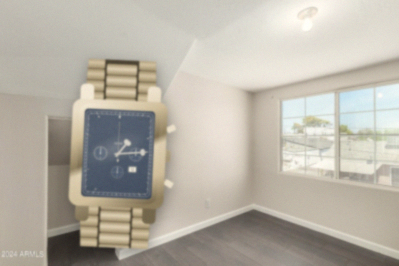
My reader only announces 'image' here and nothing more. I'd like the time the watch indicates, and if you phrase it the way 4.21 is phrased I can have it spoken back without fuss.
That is 1.14
